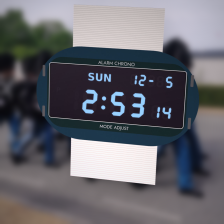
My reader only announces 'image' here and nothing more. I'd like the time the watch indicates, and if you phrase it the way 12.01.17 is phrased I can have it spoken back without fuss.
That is 2.53.14
